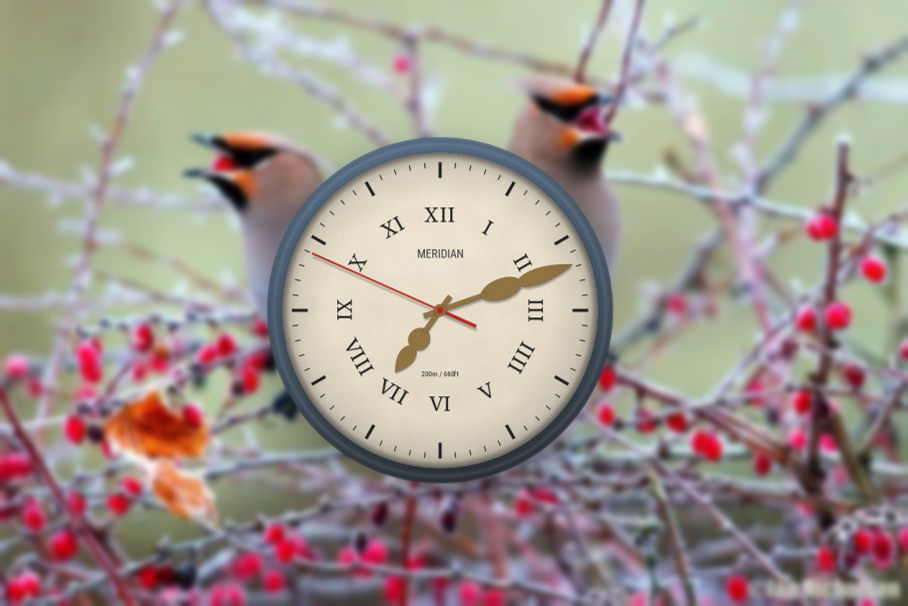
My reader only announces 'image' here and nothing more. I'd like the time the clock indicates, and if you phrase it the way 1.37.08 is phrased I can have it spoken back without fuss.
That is 7.11.49
